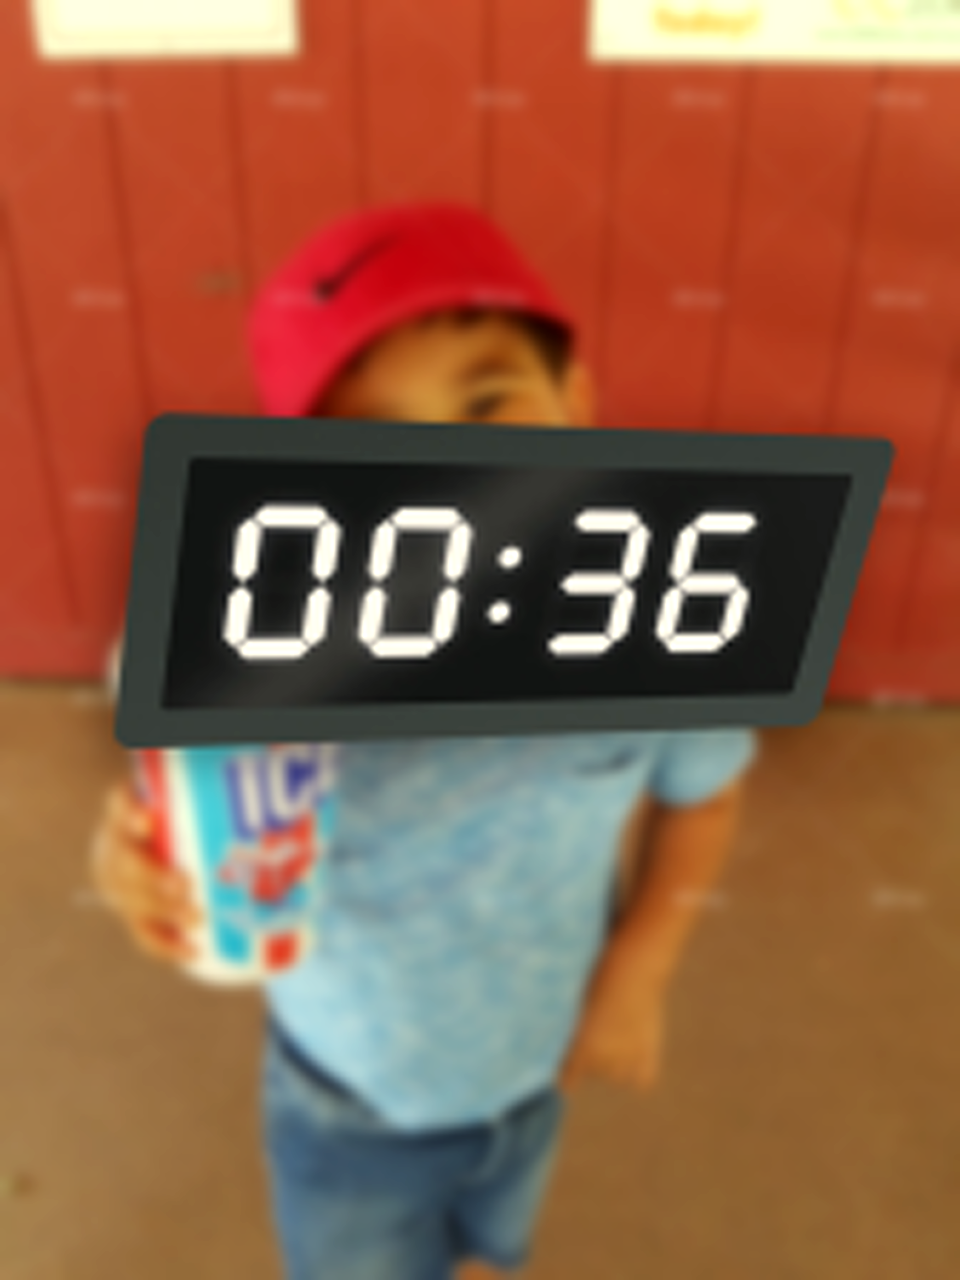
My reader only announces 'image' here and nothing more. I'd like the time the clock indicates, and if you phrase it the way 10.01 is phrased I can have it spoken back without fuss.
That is 0.36
